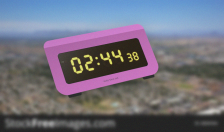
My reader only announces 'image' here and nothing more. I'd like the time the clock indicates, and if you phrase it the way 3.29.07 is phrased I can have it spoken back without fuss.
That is 2.44.38
